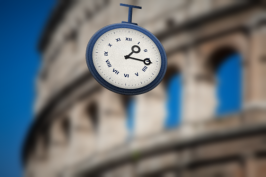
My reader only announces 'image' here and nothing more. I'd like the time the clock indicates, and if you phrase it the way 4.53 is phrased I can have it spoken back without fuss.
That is 1.16
